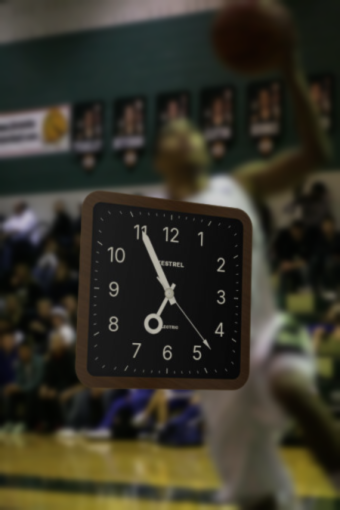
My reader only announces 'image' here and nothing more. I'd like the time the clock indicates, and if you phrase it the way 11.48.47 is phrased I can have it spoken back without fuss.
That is 6.55.23
